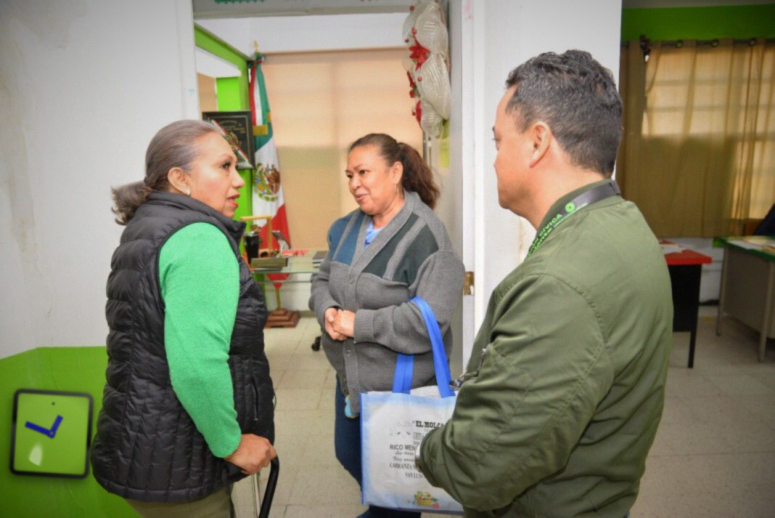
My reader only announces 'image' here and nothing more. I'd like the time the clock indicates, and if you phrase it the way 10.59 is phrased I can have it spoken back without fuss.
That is 12.48
